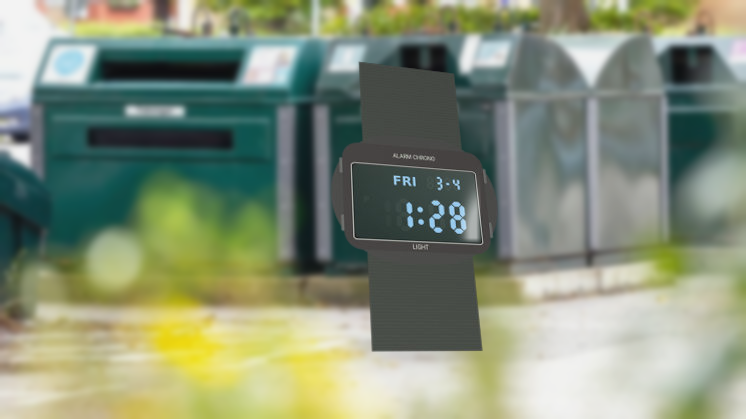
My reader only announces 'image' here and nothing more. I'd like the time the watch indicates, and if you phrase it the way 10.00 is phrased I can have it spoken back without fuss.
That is 1.28
